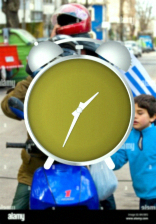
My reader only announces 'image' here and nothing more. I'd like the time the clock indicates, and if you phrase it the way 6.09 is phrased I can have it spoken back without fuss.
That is 1.34
